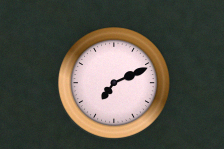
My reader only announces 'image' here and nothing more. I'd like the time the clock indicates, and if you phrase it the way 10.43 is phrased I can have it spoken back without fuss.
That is 7.11
